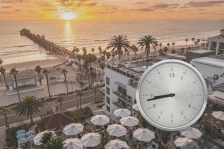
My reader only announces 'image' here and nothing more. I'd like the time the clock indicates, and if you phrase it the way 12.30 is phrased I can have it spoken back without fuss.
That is 8.43
